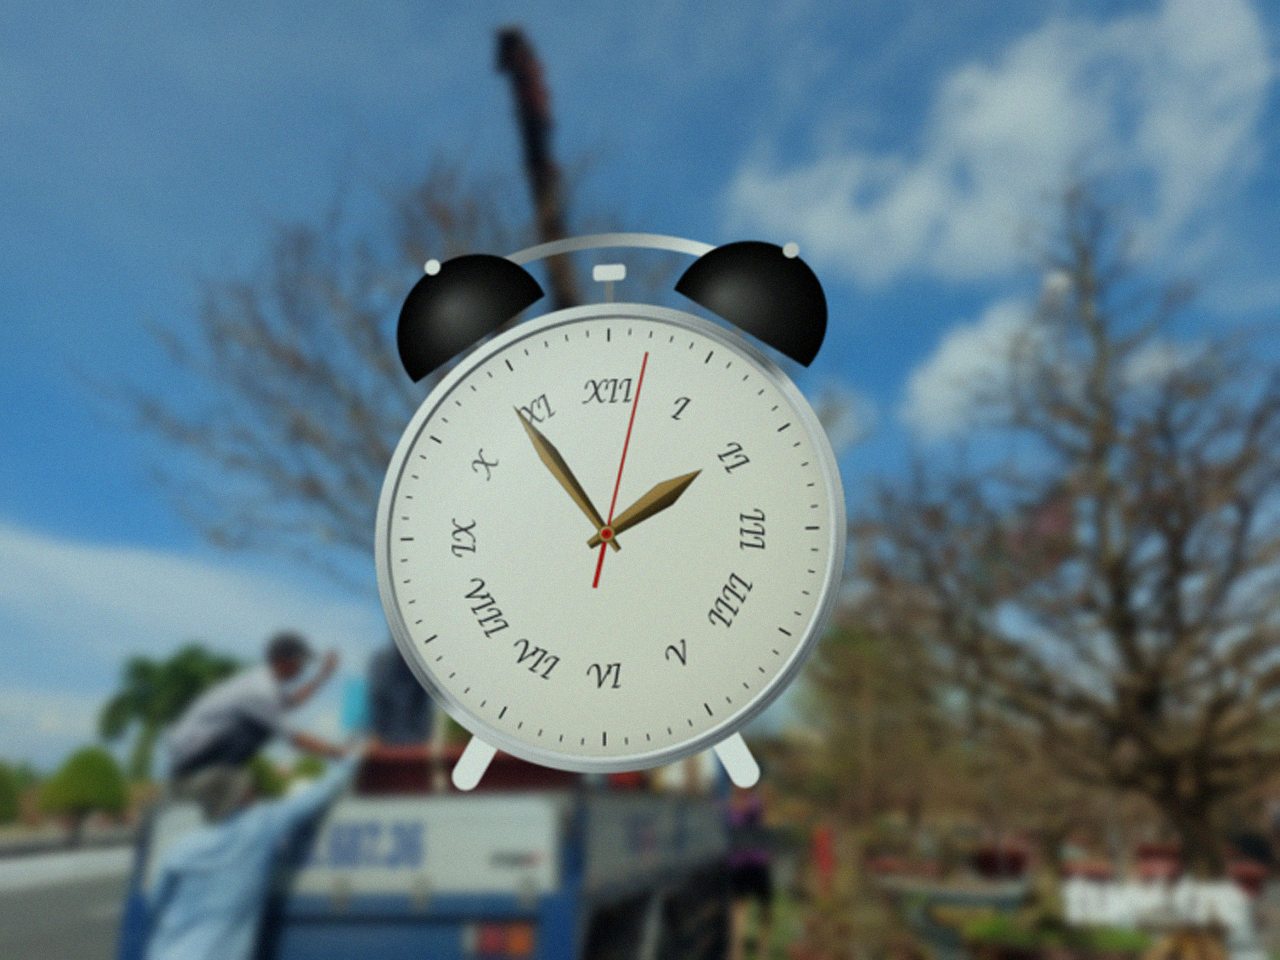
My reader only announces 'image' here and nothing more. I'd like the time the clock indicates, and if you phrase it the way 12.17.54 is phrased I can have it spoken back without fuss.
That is 1.54.02
